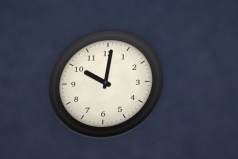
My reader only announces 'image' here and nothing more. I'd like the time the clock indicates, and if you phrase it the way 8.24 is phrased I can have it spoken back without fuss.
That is 10.01
